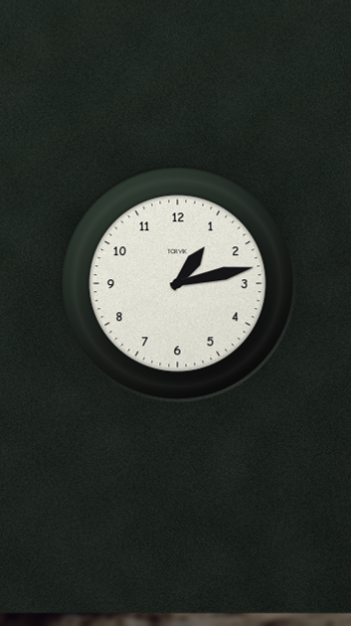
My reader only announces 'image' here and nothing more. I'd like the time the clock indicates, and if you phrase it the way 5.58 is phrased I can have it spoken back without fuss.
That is 1.13
